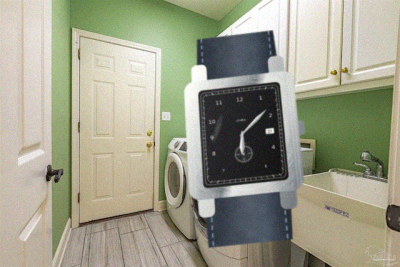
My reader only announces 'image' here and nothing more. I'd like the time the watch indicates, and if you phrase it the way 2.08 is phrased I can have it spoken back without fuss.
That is 6.08
